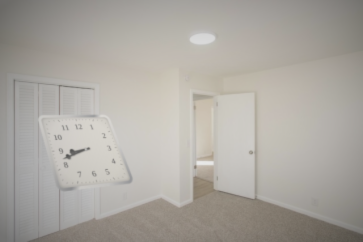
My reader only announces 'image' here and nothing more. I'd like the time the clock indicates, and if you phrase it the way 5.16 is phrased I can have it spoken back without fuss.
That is 8.42
